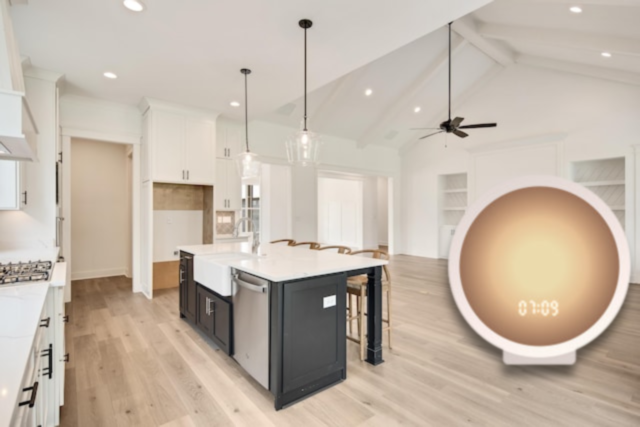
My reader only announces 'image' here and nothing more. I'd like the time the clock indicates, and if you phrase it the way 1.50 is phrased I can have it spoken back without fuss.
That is 7.09
